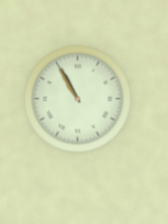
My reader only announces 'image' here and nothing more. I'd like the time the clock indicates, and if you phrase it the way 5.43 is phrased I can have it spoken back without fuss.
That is 10.55
